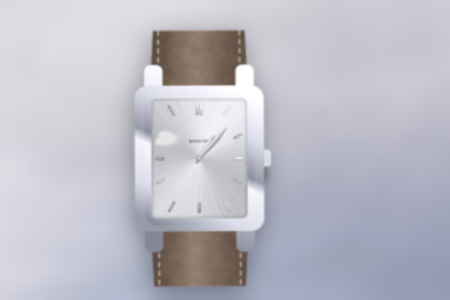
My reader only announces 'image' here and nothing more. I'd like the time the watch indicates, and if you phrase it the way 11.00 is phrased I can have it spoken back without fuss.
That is 1.07
